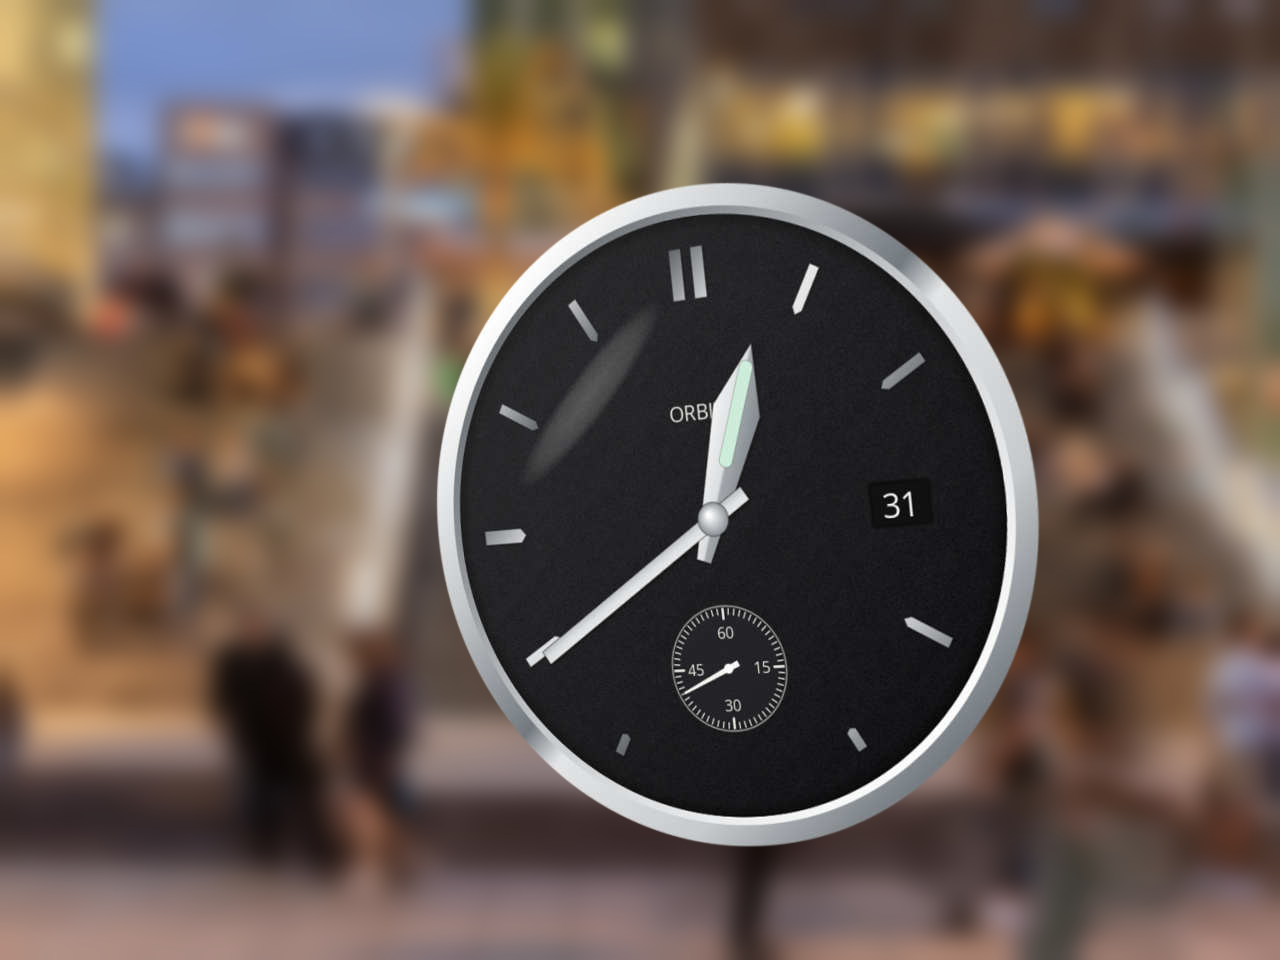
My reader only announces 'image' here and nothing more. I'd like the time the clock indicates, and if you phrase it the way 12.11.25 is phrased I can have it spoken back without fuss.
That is 12.39.41
